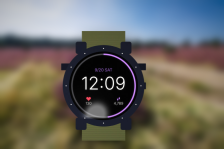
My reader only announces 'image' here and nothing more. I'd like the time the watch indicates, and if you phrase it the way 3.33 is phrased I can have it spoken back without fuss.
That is 12.09
